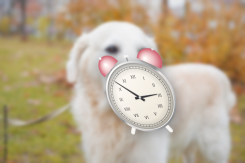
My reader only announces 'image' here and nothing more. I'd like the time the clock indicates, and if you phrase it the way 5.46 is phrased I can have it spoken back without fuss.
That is 2.52
